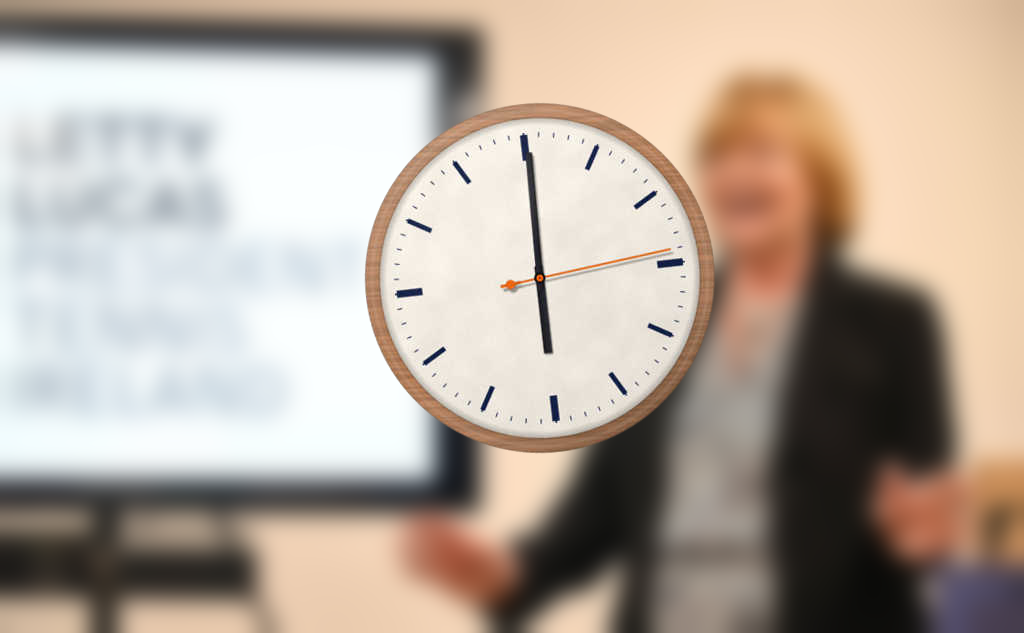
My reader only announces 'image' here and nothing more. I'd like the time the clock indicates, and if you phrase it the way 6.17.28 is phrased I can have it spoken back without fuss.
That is 6.00.14
